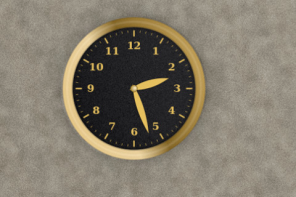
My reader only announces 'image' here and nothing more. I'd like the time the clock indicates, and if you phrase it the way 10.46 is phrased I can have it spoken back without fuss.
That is 2.27
